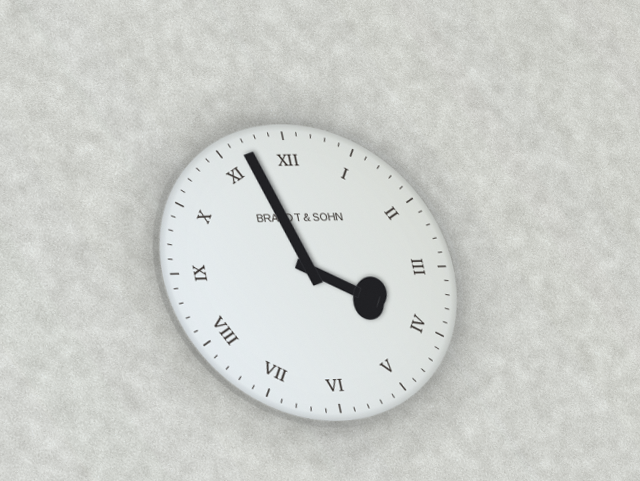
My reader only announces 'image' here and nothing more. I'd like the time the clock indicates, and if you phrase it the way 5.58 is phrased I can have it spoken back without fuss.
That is 3.57
